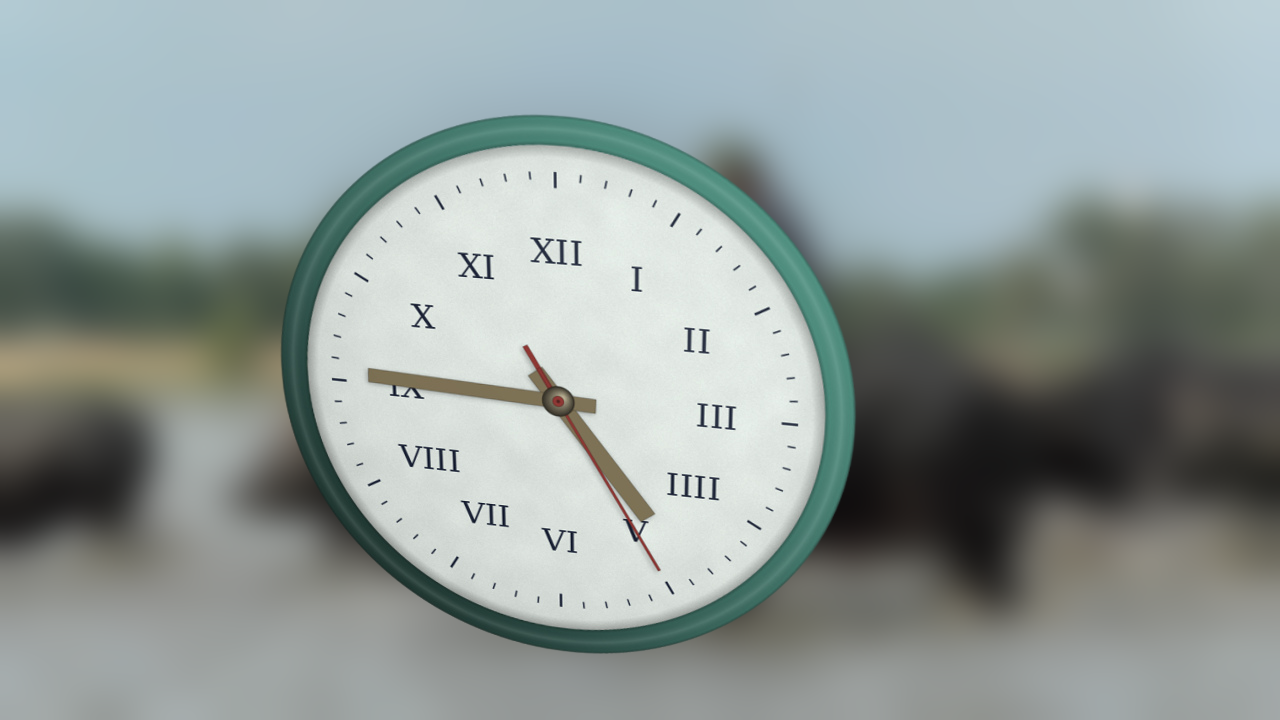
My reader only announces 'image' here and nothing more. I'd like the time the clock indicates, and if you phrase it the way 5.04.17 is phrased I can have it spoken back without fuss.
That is 4.45.25
